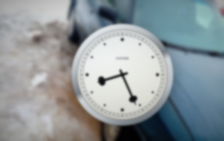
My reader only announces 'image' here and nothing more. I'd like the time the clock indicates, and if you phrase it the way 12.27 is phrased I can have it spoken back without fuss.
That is 8.26
